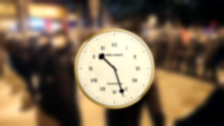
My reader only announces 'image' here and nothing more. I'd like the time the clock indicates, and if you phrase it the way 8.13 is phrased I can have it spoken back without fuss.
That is 10.27
